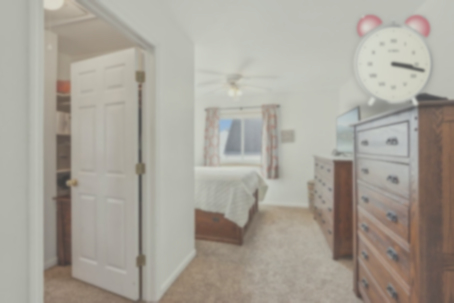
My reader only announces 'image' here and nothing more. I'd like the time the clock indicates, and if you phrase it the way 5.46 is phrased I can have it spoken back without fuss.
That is 3.17
